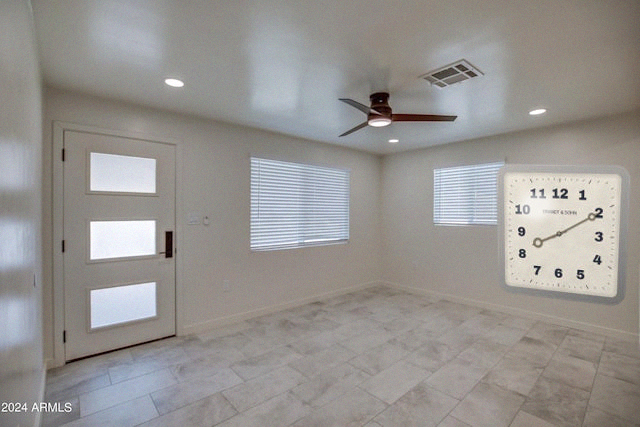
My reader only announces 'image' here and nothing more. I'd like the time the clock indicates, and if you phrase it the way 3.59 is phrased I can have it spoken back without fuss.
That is 8.10
